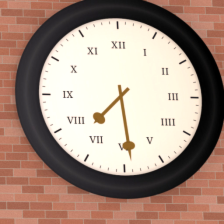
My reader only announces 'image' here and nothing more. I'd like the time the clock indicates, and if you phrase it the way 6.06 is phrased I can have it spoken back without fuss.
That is 7.29
